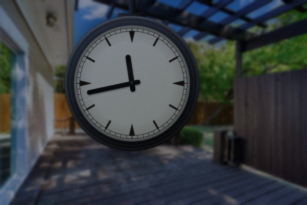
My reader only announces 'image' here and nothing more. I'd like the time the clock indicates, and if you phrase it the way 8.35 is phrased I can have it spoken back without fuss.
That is 11.43
